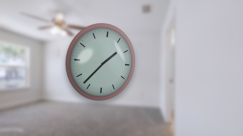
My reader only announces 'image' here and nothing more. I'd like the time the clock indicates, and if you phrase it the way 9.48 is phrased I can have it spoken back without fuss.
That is 1.37
